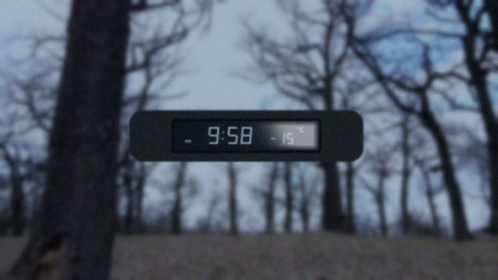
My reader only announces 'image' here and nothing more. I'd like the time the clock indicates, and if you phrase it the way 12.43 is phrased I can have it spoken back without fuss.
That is 9.58
